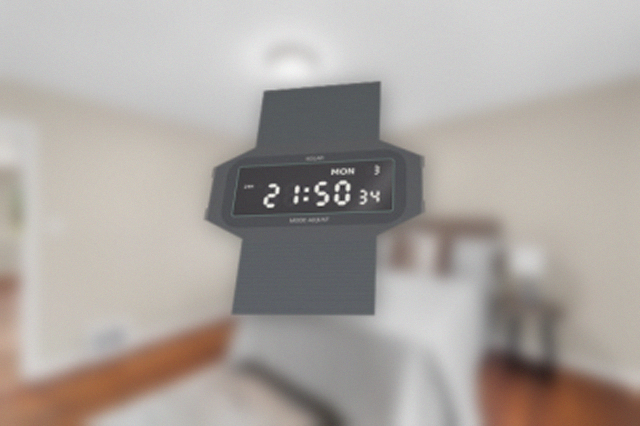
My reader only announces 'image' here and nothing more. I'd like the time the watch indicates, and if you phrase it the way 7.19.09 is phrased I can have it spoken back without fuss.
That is 21.50.34
